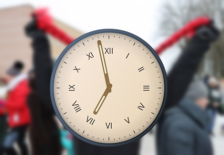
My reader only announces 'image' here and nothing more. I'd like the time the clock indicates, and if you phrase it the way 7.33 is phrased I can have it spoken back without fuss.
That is 6.58
